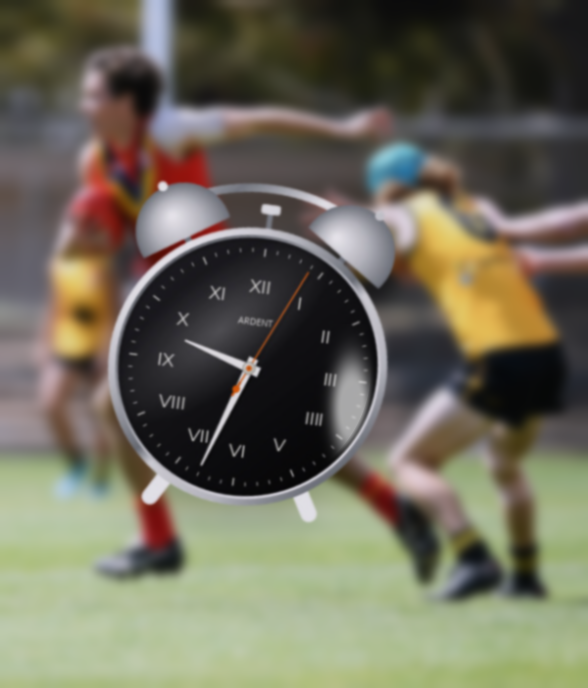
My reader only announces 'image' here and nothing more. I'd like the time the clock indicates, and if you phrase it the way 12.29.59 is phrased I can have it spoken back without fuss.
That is 9.33.04
